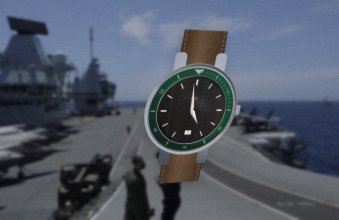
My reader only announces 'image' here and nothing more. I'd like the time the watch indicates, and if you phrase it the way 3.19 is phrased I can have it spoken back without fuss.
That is 4.59
